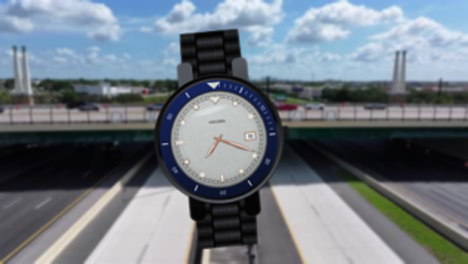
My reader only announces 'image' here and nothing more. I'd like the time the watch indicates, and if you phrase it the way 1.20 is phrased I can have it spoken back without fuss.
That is 7.19
